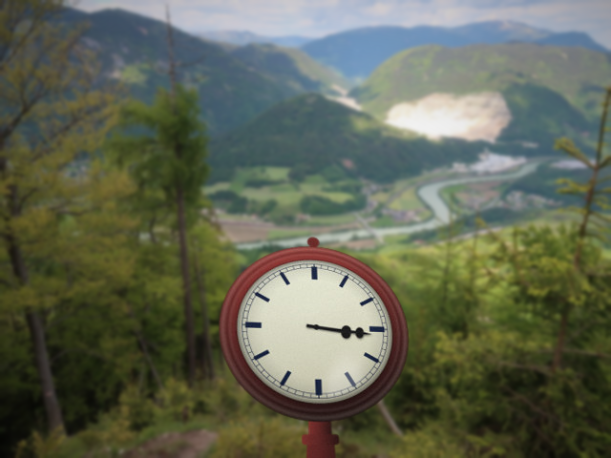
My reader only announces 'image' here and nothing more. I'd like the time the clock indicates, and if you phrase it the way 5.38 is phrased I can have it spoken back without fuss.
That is 3.16
